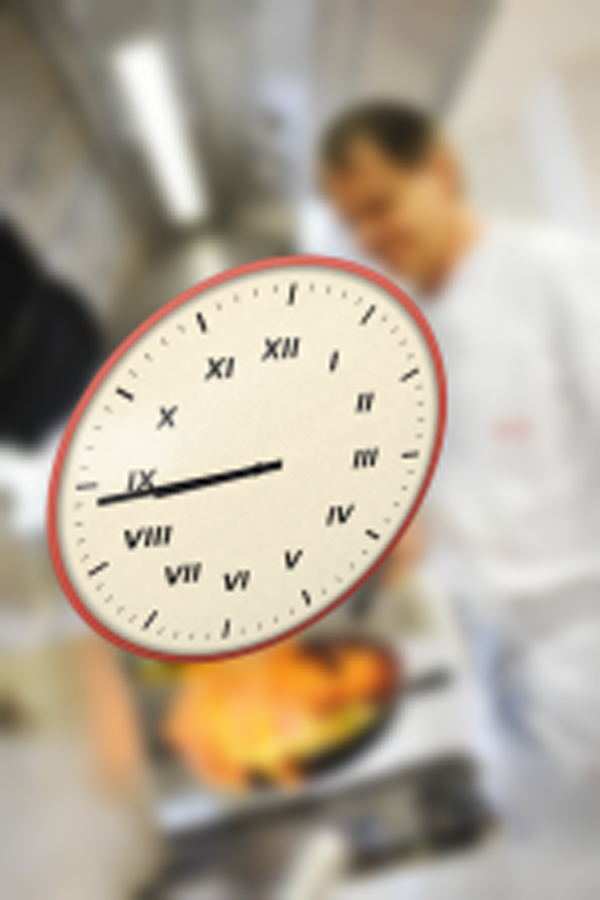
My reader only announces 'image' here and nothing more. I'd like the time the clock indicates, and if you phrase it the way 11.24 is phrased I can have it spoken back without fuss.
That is 8.44
